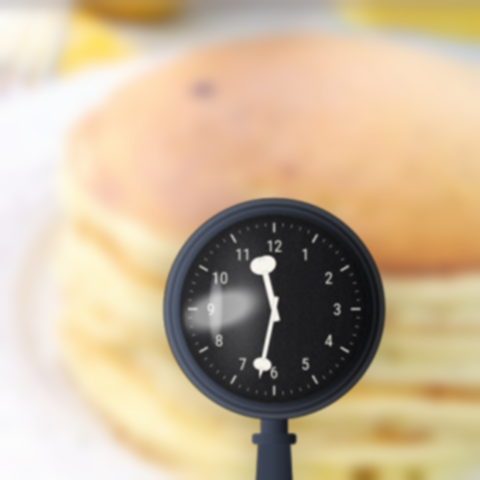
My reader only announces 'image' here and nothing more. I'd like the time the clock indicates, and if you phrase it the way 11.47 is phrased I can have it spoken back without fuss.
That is 11.32
